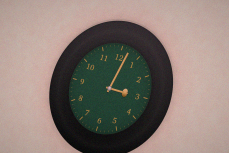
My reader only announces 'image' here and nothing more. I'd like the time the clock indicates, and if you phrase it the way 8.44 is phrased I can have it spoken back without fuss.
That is 3.02
